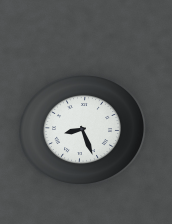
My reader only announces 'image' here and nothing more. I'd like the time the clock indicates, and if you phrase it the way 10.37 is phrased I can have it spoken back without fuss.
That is 8.26
